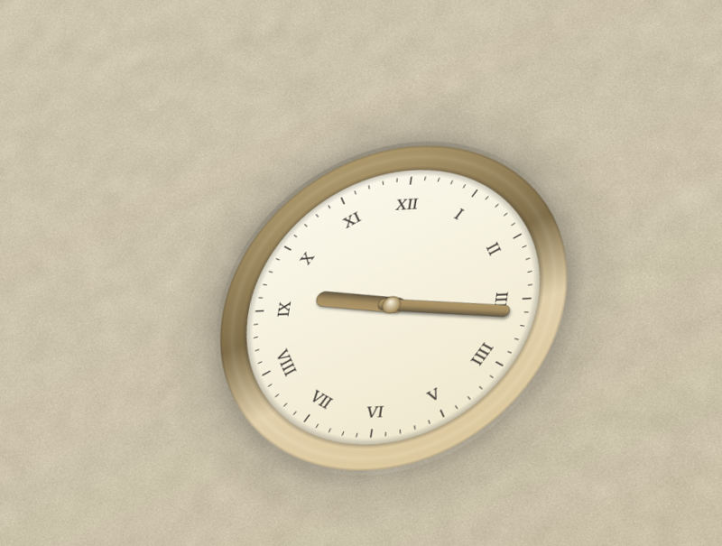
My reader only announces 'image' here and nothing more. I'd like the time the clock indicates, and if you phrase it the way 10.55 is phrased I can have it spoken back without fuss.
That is 9.16
